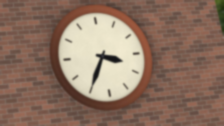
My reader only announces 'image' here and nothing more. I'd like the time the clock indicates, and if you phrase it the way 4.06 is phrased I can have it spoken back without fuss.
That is 3.35
